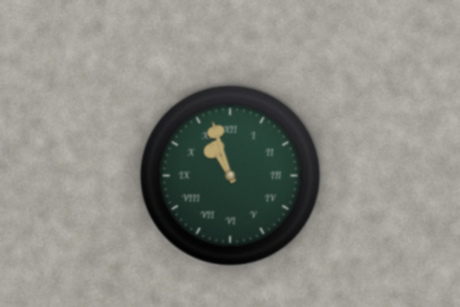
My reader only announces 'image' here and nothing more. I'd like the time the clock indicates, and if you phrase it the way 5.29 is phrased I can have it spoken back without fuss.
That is 10.57
